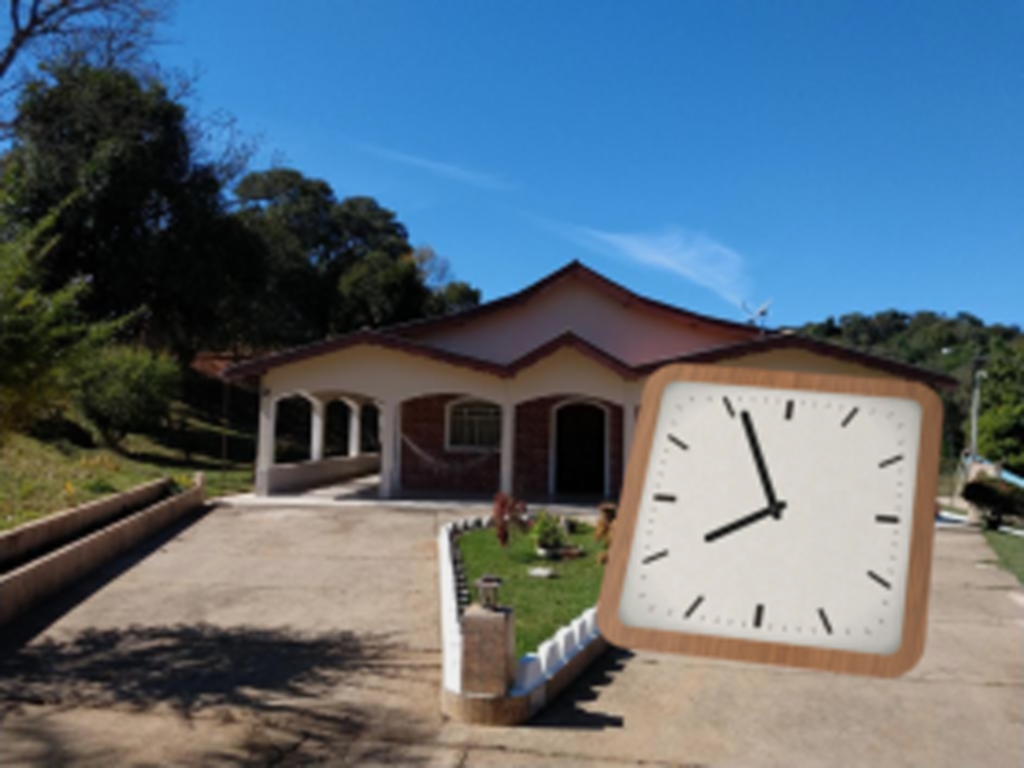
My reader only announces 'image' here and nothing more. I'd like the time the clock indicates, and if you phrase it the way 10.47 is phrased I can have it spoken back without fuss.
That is 7.56
